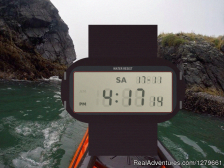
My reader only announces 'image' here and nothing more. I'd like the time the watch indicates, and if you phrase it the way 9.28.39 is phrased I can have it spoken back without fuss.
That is 4.17.14
